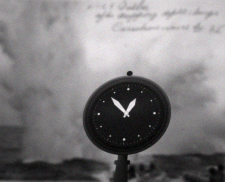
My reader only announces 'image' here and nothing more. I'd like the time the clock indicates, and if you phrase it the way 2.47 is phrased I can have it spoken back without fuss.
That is 12.53
